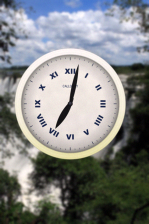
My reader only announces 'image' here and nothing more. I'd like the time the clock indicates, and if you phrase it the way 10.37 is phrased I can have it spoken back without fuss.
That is 7.02
